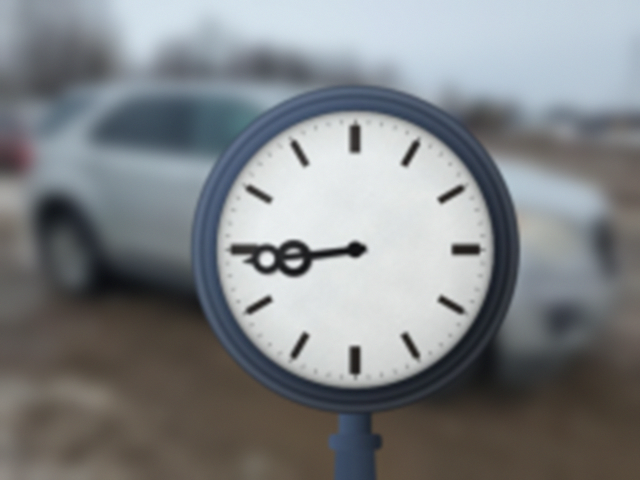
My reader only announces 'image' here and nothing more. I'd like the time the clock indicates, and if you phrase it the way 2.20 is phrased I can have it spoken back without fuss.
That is 8.44
